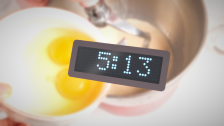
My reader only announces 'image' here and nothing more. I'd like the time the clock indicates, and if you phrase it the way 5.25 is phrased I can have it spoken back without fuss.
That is 5.13
